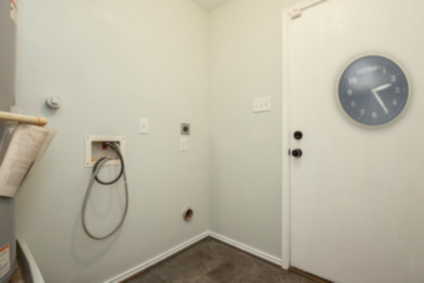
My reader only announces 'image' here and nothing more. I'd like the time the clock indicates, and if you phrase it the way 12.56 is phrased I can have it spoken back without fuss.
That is 2.25
